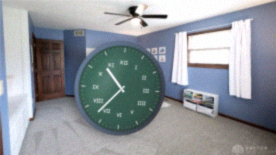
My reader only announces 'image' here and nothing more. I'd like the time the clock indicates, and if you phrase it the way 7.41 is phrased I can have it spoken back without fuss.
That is 10.37
